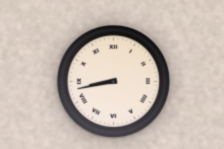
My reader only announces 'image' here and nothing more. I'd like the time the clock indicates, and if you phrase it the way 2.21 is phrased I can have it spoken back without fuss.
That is 8.43
